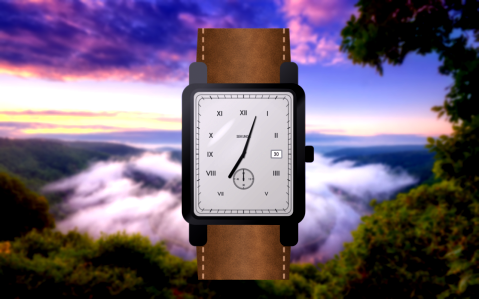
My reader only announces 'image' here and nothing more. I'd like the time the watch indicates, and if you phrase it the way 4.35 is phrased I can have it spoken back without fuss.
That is 7.03
